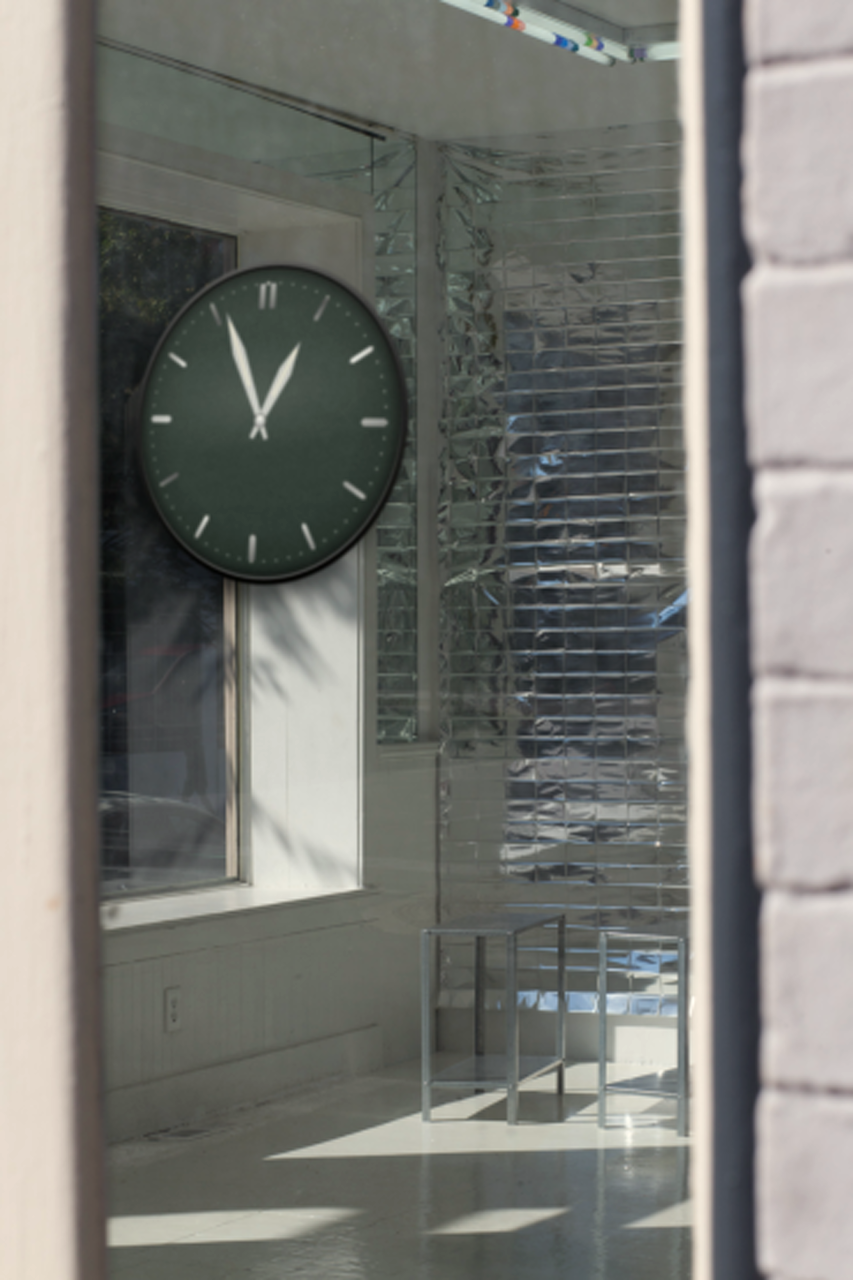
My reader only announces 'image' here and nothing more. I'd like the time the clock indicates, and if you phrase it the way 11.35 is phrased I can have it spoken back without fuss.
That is 12.56
